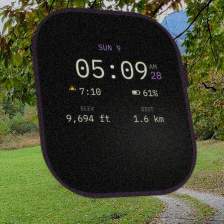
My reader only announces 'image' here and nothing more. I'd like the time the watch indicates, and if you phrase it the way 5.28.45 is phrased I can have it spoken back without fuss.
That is 5.09.28
